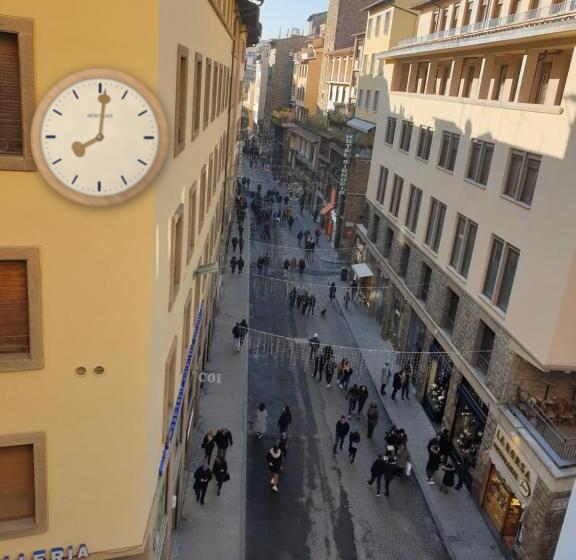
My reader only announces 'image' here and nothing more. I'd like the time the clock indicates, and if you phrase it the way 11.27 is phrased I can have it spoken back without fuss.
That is 8.01
